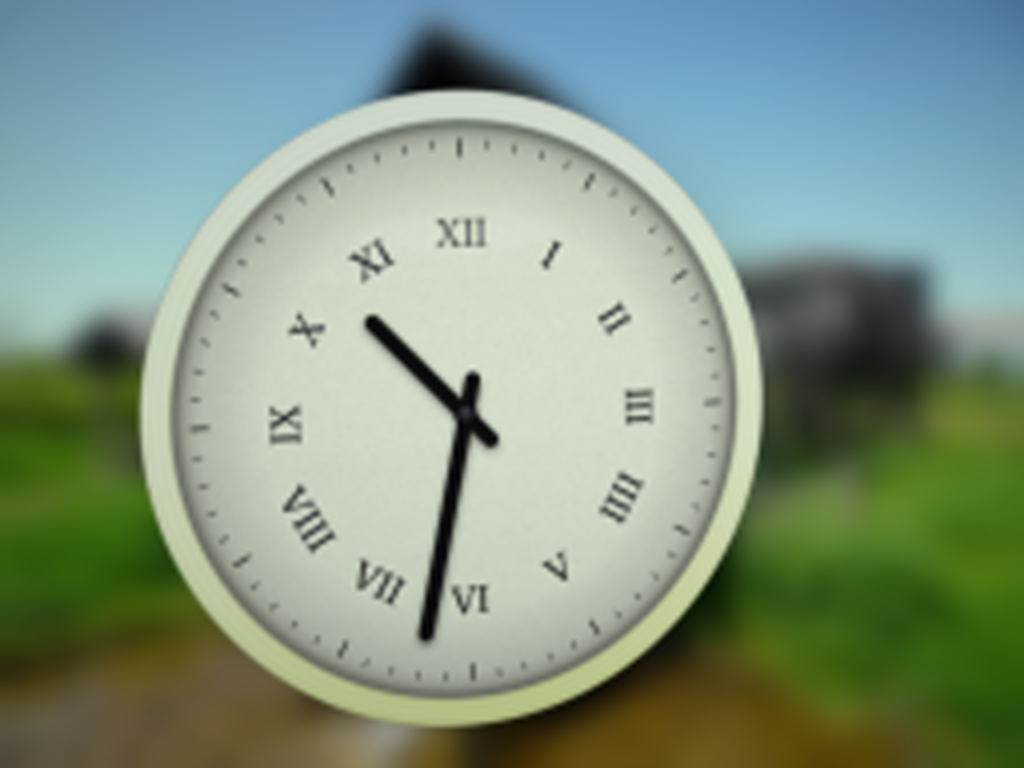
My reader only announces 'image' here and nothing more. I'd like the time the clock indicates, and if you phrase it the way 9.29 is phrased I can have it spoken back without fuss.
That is 10.32
